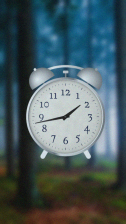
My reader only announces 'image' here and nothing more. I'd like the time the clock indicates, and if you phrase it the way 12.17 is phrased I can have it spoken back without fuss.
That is 1.43
